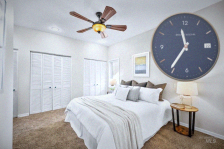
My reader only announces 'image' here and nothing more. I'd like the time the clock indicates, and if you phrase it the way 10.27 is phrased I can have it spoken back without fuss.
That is 11.36
